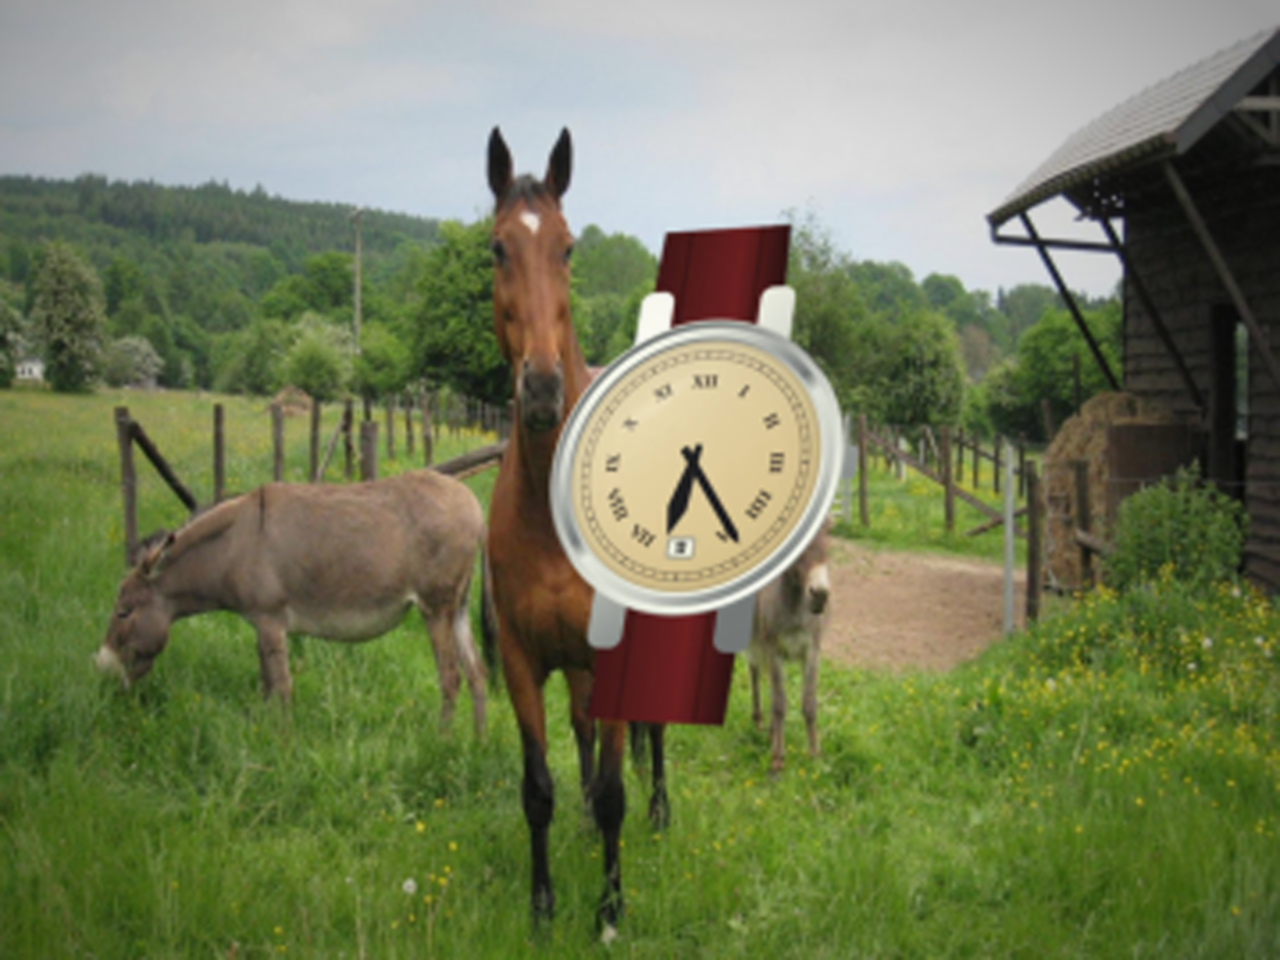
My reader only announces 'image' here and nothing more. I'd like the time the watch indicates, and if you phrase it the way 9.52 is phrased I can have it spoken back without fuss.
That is 6.24
